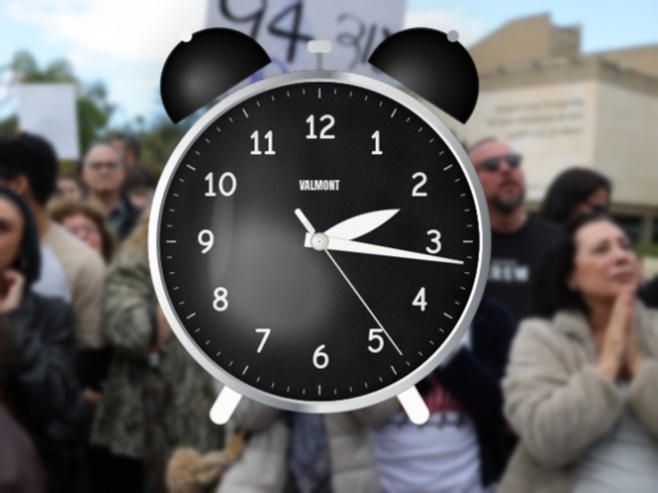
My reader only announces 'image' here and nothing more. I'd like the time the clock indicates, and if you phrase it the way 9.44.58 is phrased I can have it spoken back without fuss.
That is 2.16.24
